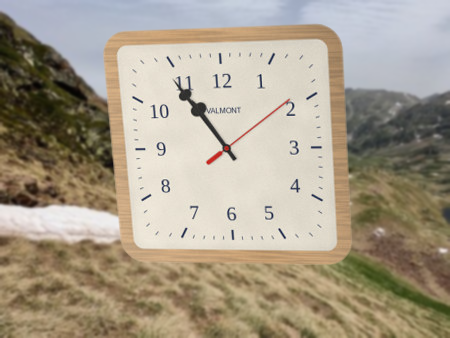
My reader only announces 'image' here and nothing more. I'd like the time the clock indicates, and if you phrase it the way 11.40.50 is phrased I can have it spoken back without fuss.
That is 10.54.09
